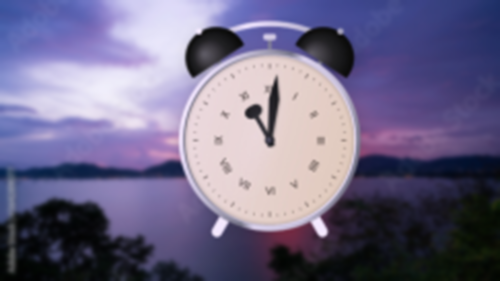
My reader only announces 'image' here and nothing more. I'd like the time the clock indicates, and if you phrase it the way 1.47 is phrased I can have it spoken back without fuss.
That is 11.01
